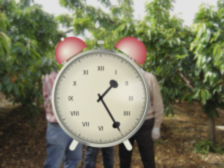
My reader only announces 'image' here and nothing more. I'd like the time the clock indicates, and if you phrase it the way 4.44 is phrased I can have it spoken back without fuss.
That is 1.25
